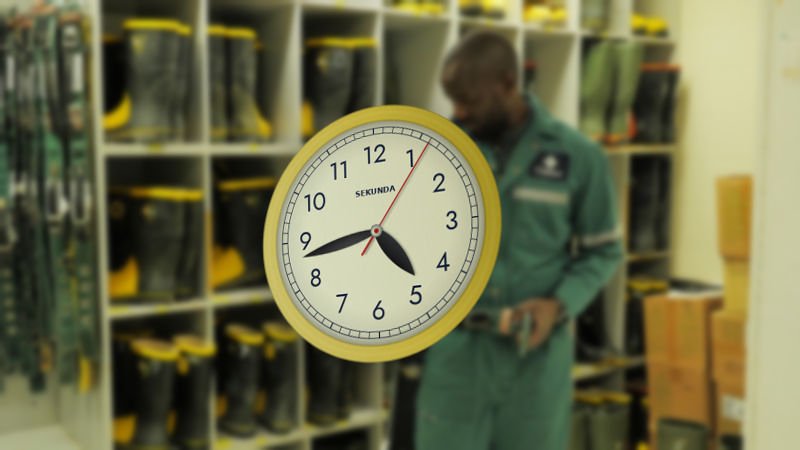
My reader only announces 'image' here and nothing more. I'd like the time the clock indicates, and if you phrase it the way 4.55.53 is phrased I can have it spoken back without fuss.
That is 4.43.06
